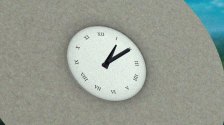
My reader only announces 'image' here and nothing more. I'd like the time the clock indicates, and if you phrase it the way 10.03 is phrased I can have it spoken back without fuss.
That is 1.10
